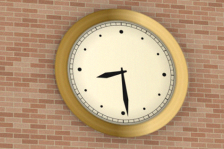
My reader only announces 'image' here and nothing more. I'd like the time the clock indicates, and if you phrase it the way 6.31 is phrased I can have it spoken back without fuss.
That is 8.29
